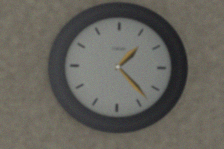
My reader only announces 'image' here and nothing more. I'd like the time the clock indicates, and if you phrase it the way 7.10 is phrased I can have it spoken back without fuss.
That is 1.23
